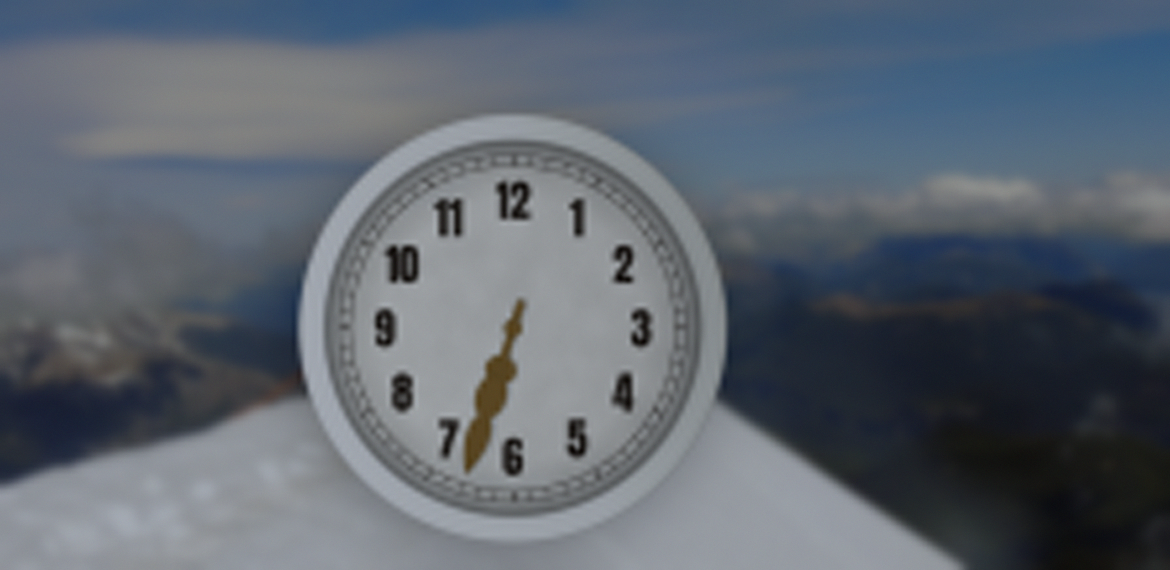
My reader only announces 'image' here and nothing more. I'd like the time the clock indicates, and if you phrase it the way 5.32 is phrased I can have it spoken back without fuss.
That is 6.33
